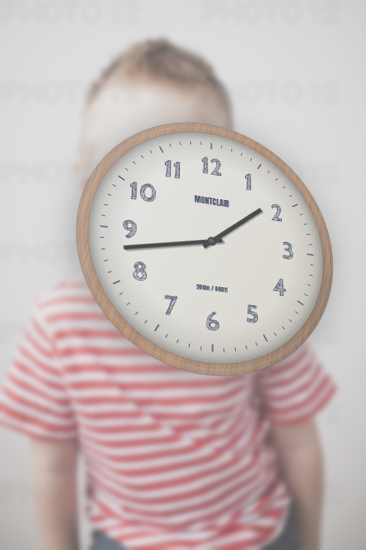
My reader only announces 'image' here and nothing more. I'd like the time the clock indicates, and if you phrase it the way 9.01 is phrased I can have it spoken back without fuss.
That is 1.43
